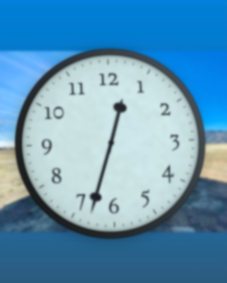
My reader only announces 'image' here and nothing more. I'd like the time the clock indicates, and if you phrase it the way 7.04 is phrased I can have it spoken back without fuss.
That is 12.33
